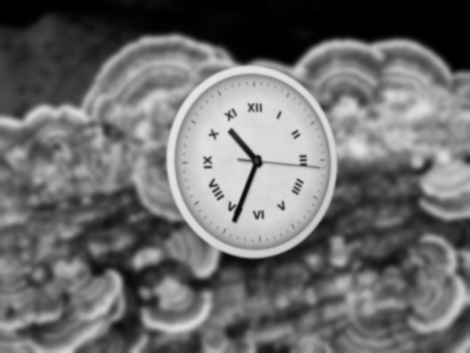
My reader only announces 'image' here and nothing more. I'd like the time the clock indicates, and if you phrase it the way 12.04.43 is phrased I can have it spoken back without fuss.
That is 10.34.16
